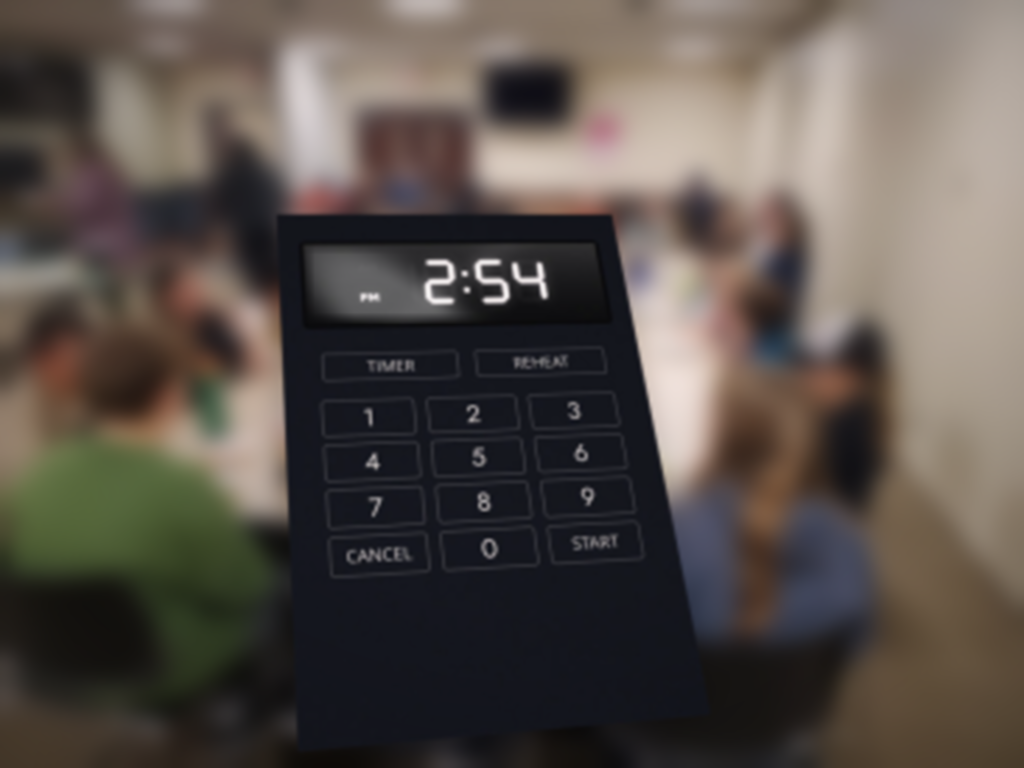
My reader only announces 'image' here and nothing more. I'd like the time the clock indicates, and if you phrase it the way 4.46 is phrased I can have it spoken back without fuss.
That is 2.54
